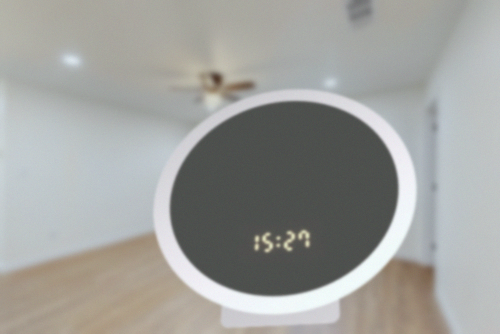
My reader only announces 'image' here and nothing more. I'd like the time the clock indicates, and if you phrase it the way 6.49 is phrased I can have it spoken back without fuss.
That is 15.27
